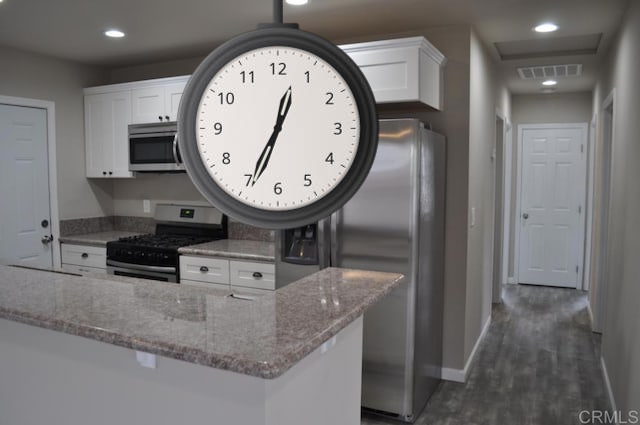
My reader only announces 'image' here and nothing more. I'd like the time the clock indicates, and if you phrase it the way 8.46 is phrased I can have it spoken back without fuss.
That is 12.34
